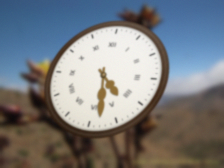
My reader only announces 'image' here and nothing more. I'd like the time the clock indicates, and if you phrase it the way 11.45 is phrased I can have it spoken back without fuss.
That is 4.28
